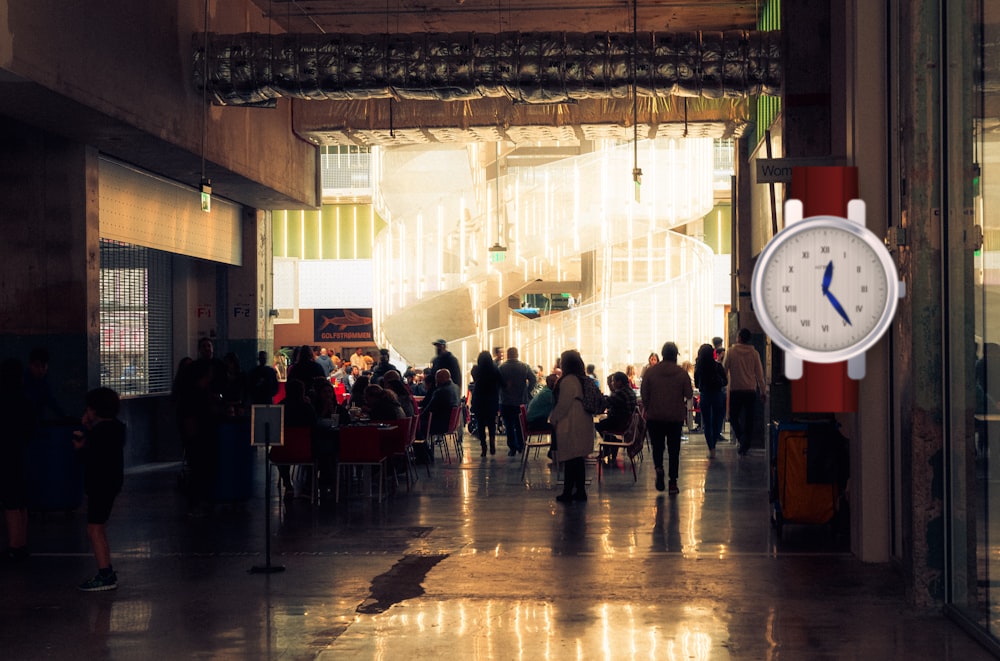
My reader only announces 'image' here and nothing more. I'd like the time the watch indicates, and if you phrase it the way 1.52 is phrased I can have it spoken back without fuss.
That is 12.24
